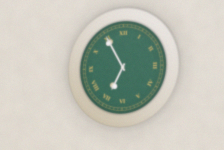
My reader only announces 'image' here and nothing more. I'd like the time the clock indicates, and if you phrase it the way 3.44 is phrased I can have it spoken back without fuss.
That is 6.55
